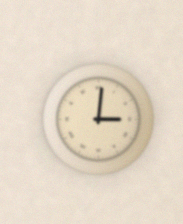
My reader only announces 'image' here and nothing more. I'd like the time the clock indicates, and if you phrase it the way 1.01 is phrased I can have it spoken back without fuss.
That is 3.01
